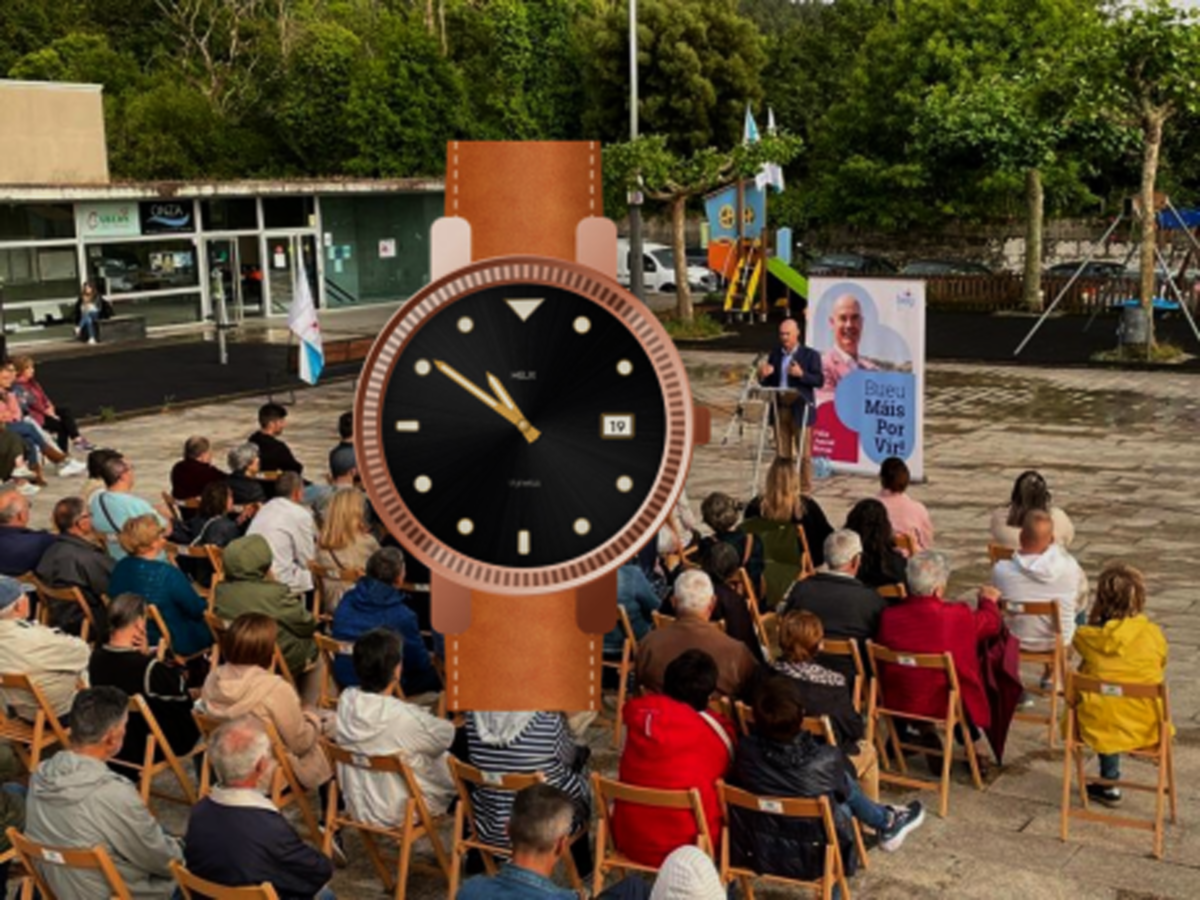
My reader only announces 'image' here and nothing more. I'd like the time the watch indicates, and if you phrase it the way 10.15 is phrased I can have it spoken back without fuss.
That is 10.51
